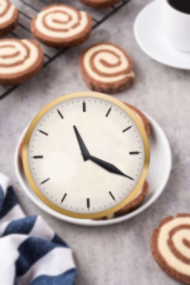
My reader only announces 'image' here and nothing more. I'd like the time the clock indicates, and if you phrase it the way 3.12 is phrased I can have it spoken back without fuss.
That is 11.20
